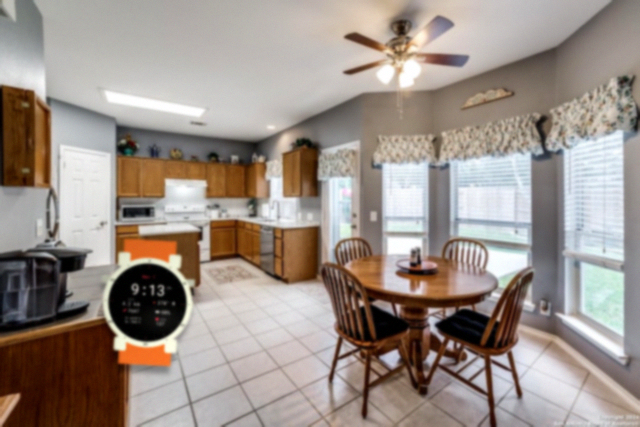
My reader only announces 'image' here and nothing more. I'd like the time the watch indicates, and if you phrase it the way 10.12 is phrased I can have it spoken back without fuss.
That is 9.13
